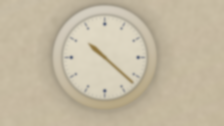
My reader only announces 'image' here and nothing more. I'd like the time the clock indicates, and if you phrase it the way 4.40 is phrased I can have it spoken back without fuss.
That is 10.22
